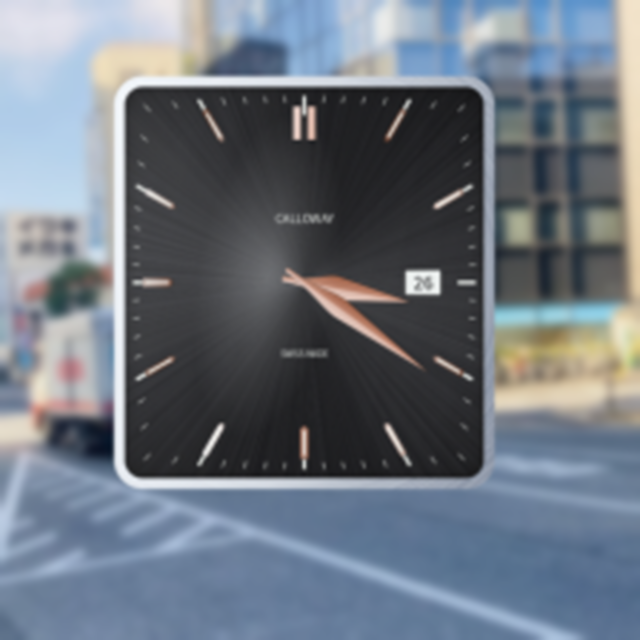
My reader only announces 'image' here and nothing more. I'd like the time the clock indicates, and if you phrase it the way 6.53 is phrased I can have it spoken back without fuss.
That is 3.21
